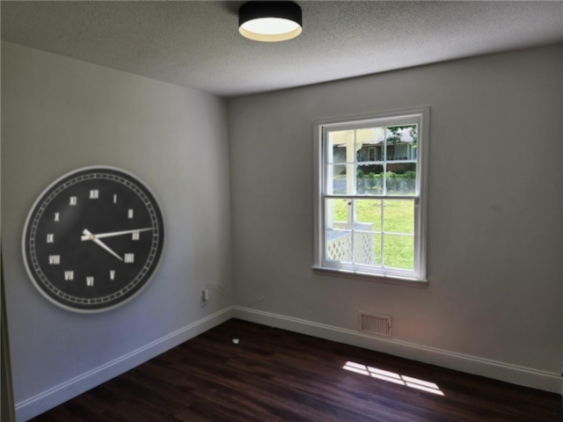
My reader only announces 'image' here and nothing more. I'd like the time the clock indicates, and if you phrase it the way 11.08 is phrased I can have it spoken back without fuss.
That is 4.14
